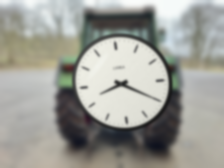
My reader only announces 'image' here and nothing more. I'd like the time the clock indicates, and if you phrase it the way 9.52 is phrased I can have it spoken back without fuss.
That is 8.20
